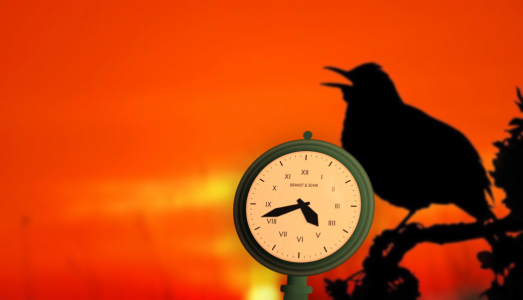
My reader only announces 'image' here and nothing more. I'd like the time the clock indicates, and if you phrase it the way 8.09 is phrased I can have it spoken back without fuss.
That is 4.42
